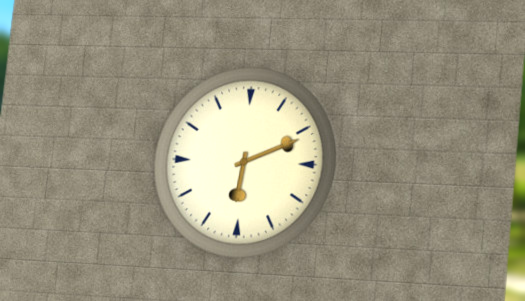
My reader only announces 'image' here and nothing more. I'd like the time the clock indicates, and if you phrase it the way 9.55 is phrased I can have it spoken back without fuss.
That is 6.11
